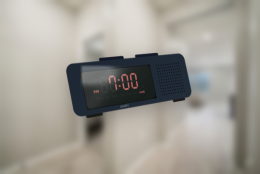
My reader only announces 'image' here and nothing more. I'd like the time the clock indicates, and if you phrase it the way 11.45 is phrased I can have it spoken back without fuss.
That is 7.00
